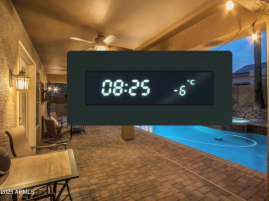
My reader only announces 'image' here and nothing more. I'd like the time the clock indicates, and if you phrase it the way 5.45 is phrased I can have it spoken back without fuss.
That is 8.25
